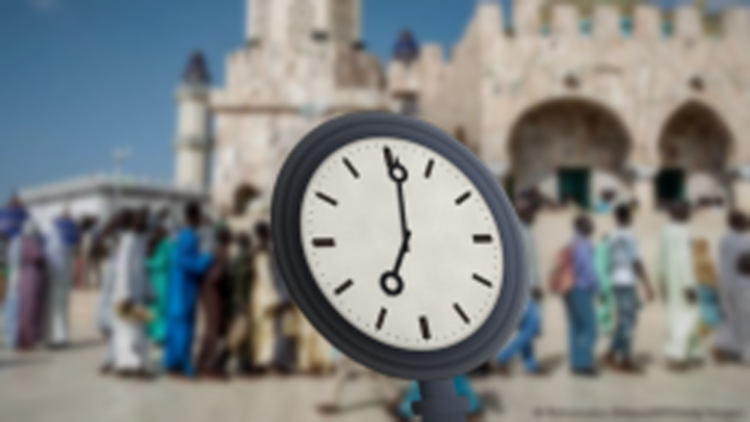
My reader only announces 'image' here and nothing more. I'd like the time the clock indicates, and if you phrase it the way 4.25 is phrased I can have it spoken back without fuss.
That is 7.01
